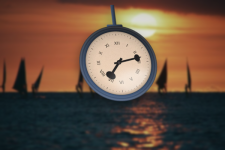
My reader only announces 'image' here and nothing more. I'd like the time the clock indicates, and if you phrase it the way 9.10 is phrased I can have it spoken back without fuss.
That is 7.13
